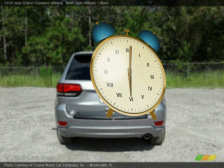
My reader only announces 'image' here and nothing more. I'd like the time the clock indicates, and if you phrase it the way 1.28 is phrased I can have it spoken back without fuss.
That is 6.01
